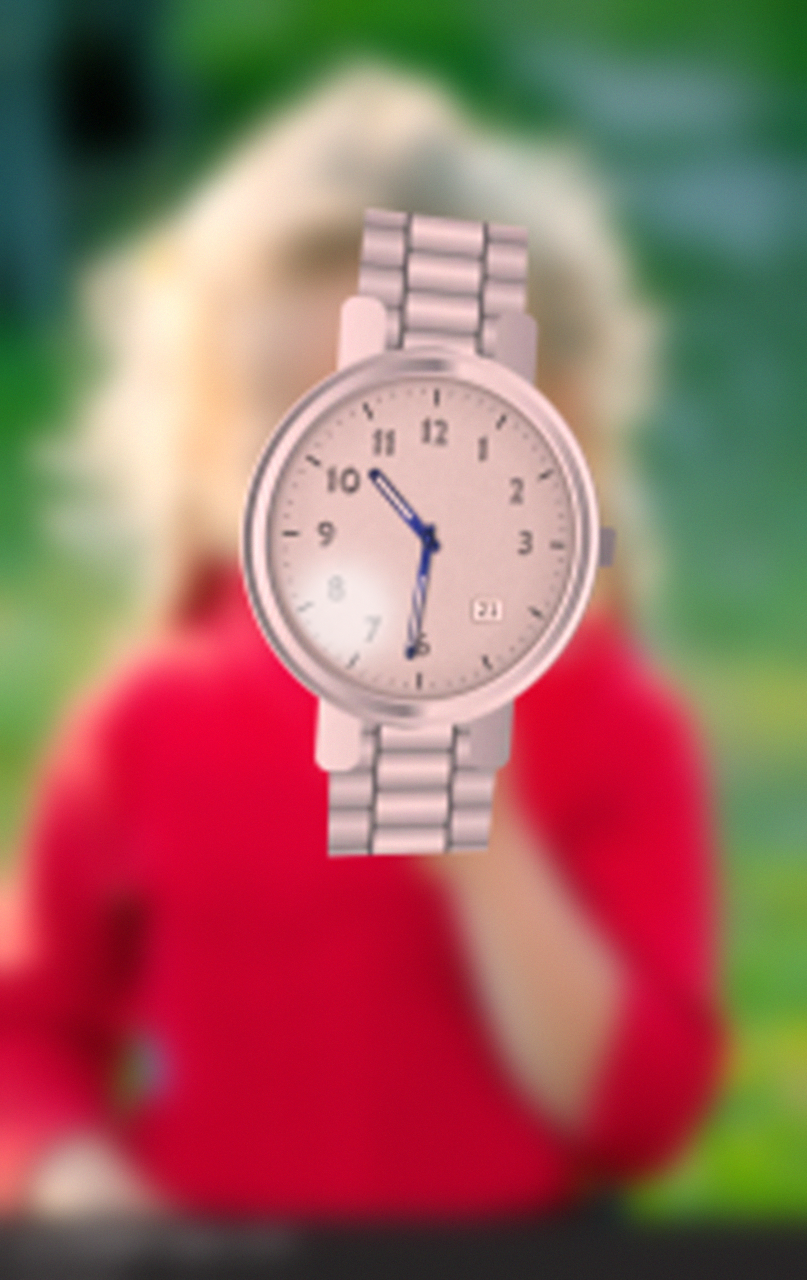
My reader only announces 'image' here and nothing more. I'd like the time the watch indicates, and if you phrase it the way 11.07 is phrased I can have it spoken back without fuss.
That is 10.31
